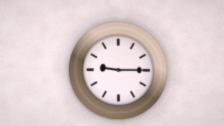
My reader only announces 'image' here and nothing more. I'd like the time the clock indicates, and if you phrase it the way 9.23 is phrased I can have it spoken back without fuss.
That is 9.15
